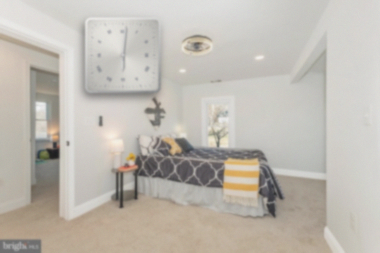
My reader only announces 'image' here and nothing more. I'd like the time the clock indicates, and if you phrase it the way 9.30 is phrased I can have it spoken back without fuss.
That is 6.01
